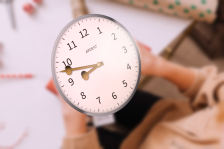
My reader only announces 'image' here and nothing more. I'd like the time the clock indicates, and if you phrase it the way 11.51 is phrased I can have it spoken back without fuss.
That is 8.48
